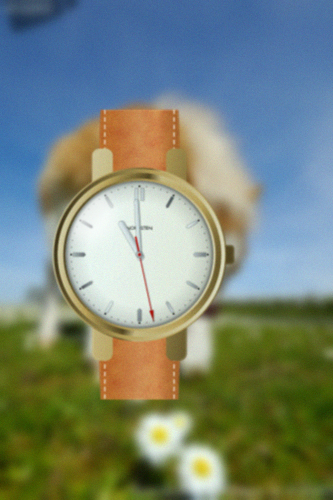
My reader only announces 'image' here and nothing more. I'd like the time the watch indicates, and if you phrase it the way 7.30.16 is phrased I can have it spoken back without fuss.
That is 10.59.28
